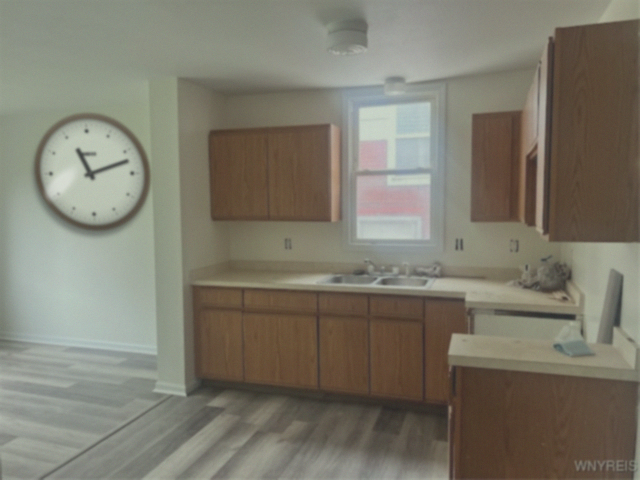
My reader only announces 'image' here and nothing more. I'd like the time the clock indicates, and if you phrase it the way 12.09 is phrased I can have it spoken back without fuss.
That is 11.12
